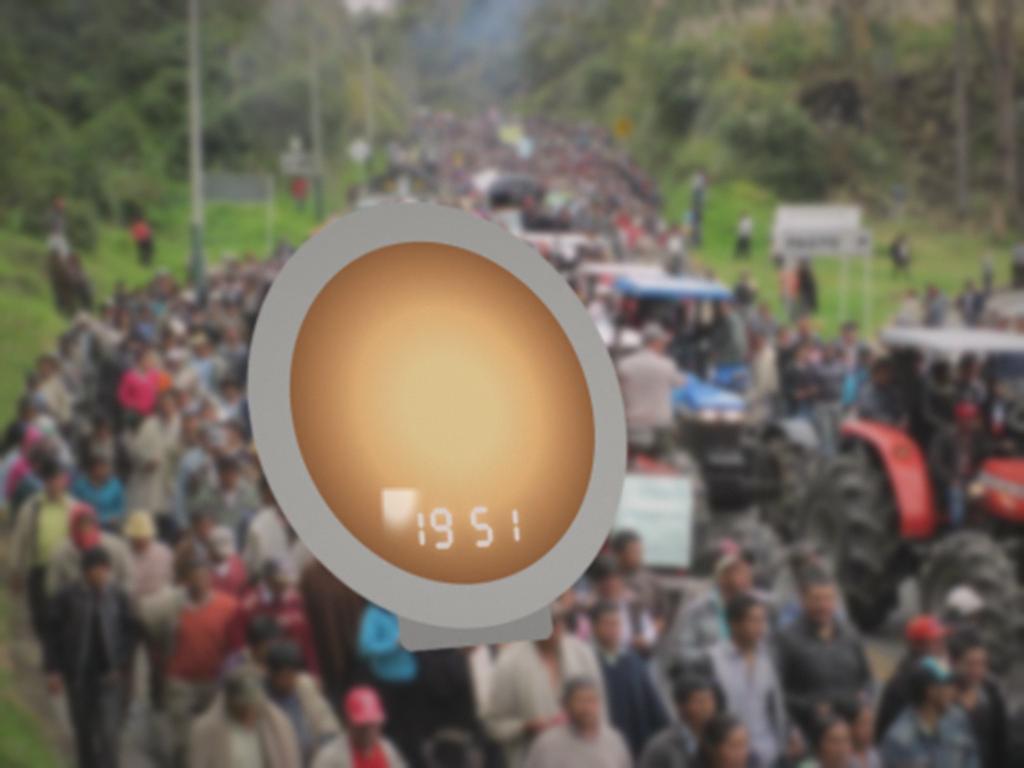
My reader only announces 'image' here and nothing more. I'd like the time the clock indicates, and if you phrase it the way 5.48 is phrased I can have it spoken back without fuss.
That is 19.51
